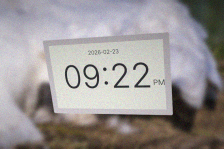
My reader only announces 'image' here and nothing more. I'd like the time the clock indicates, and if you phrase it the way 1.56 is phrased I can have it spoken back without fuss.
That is 9.22
